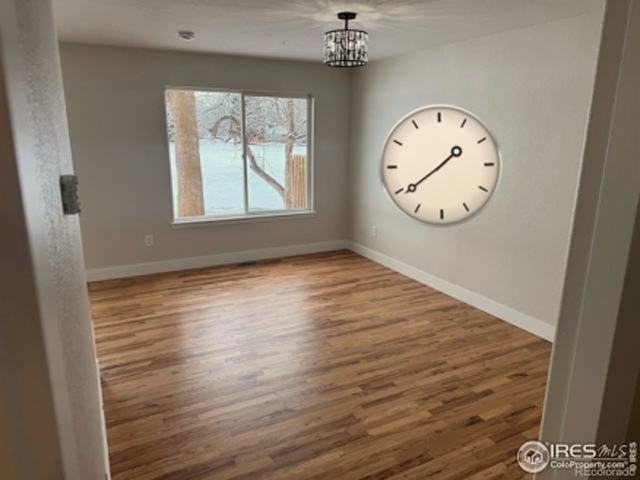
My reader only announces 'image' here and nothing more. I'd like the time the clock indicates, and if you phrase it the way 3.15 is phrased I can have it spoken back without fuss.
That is 1.39
